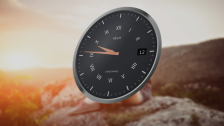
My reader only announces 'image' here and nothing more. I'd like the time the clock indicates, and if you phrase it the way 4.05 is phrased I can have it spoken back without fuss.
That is 9.46
